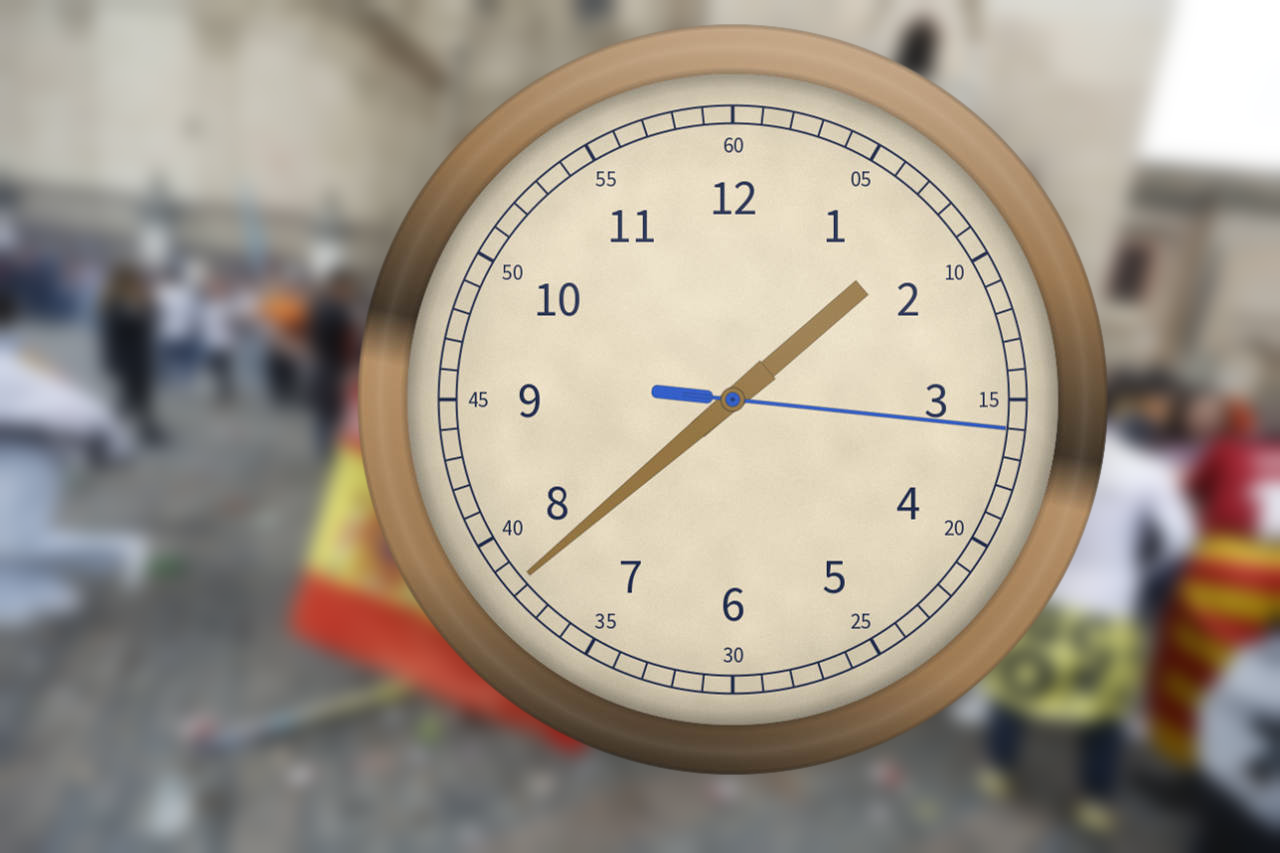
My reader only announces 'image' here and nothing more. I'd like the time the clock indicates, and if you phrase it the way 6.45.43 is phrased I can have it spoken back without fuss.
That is 1.38.16
